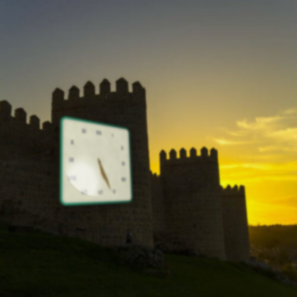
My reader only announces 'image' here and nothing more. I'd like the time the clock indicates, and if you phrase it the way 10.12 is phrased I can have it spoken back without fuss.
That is 5.26
